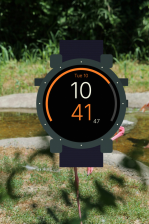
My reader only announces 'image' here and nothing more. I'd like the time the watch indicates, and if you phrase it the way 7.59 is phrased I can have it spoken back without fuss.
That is 10.41
